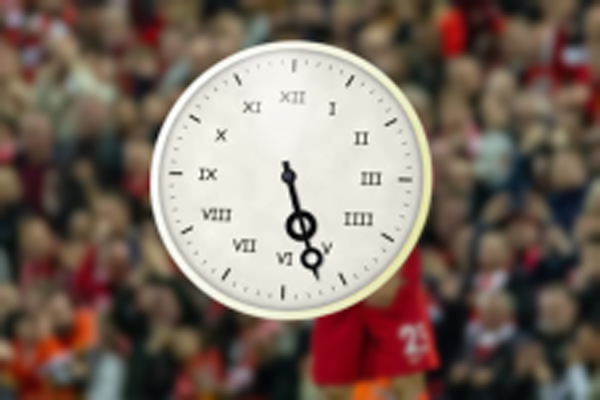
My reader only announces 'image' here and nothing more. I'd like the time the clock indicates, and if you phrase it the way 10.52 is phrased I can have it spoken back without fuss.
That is 5.27
